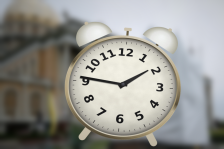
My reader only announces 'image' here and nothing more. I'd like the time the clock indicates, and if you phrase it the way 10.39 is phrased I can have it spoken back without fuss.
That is 1.46
